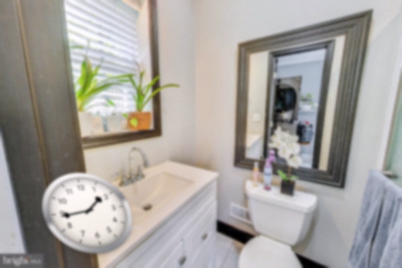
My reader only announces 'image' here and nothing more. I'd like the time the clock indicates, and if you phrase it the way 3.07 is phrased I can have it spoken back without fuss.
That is 1.44
